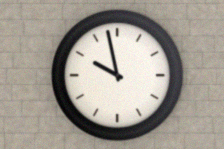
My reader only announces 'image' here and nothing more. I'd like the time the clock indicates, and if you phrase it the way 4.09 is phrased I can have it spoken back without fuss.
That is 9.58
